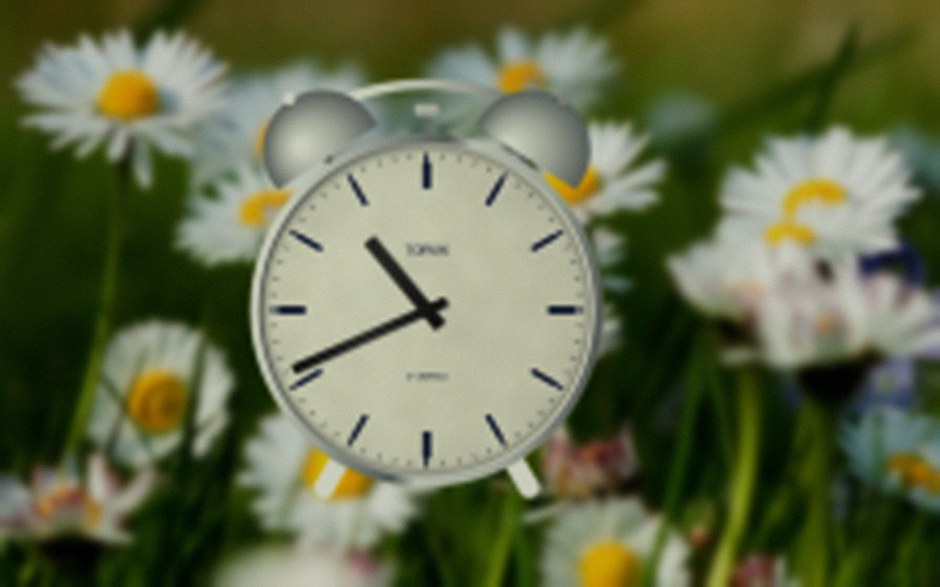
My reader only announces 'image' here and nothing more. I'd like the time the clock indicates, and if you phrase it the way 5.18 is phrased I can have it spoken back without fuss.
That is 10.41
